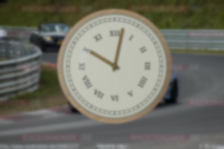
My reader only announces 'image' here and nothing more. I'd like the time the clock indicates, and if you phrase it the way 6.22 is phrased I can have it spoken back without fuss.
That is 10.02
